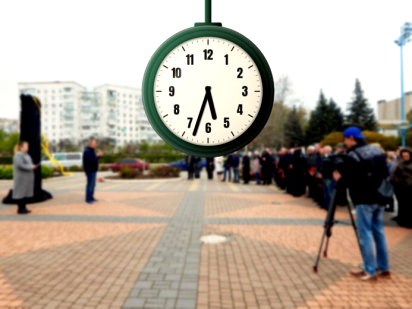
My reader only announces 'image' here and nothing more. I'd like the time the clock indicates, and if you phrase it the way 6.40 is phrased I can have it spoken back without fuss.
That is 5.33
